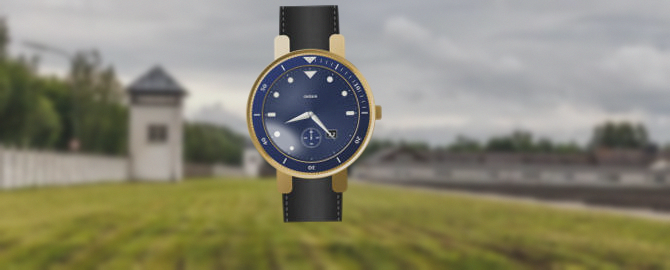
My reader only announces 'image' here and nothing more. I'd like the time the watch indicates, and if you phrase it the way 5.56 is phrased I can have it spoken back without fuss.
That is 8.23
